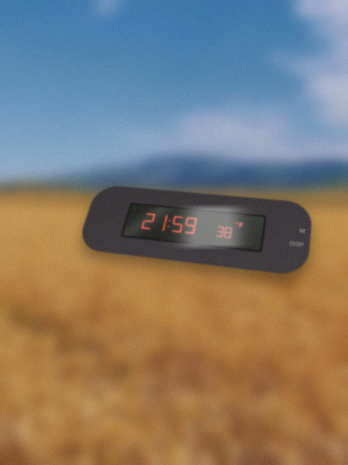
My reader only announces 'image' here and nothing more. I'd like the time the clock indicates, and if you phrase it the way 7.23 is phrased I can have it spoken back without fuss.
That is 21.59
